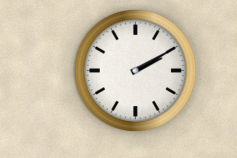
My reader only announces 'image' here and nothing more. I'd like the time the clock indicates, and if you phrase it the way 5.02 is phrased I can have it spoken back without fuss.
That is 2.10
